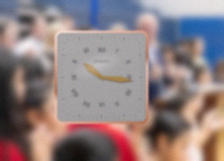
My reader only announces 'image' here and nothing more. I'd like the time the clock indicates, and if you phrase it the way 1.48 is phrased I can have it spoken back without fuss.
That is 10.16
